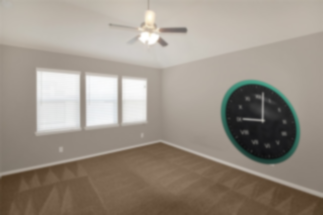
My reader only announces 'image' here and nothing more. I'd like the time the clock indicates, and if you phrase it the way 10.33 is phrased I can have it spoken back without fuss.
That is 9.02
